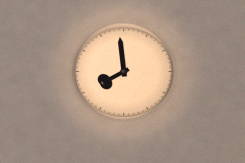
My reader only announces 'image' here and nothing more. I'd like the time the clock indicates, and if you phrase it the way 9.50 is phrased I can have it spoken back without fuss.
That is 7.59
